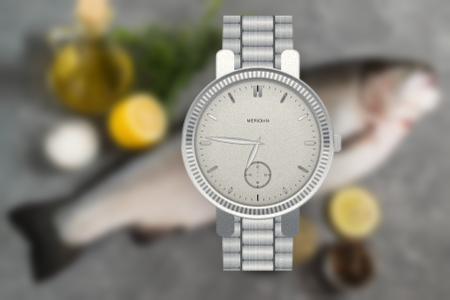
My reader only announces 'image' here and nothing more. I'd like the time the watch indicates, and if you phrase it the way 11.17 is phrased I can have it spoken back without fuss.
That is 6.46
